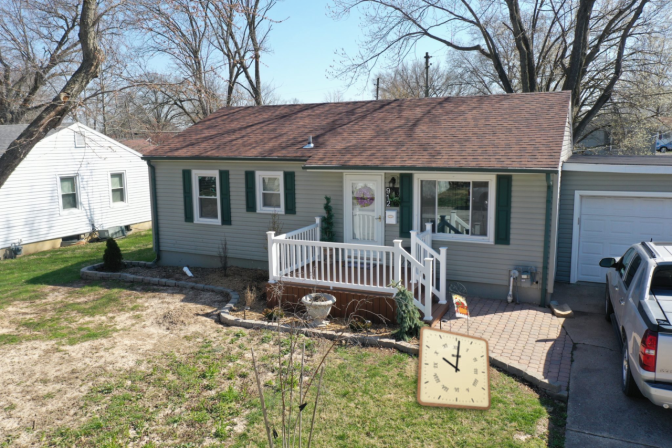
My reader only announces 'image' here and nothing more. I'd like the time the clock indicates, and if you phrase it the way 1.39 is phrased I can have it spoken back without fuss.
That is 10.01
